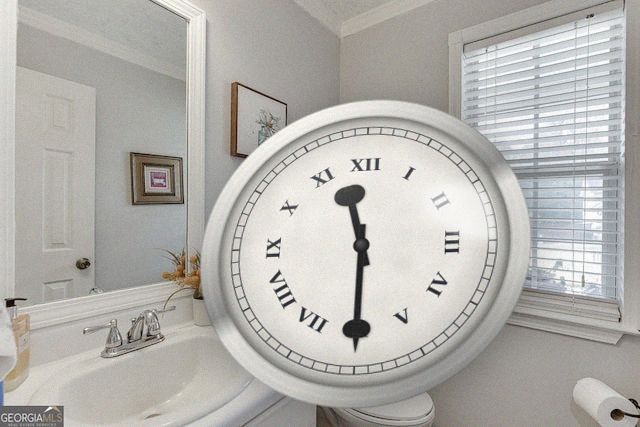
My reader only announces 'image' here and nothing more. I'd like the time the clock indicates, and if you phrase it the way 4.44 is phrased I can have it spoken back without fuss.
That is 11.30
